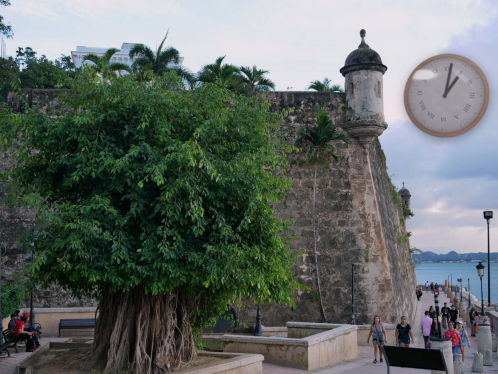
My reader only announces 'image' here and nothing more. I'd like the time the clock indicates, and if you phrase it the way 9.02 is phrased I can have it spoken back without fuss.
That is 1.01
